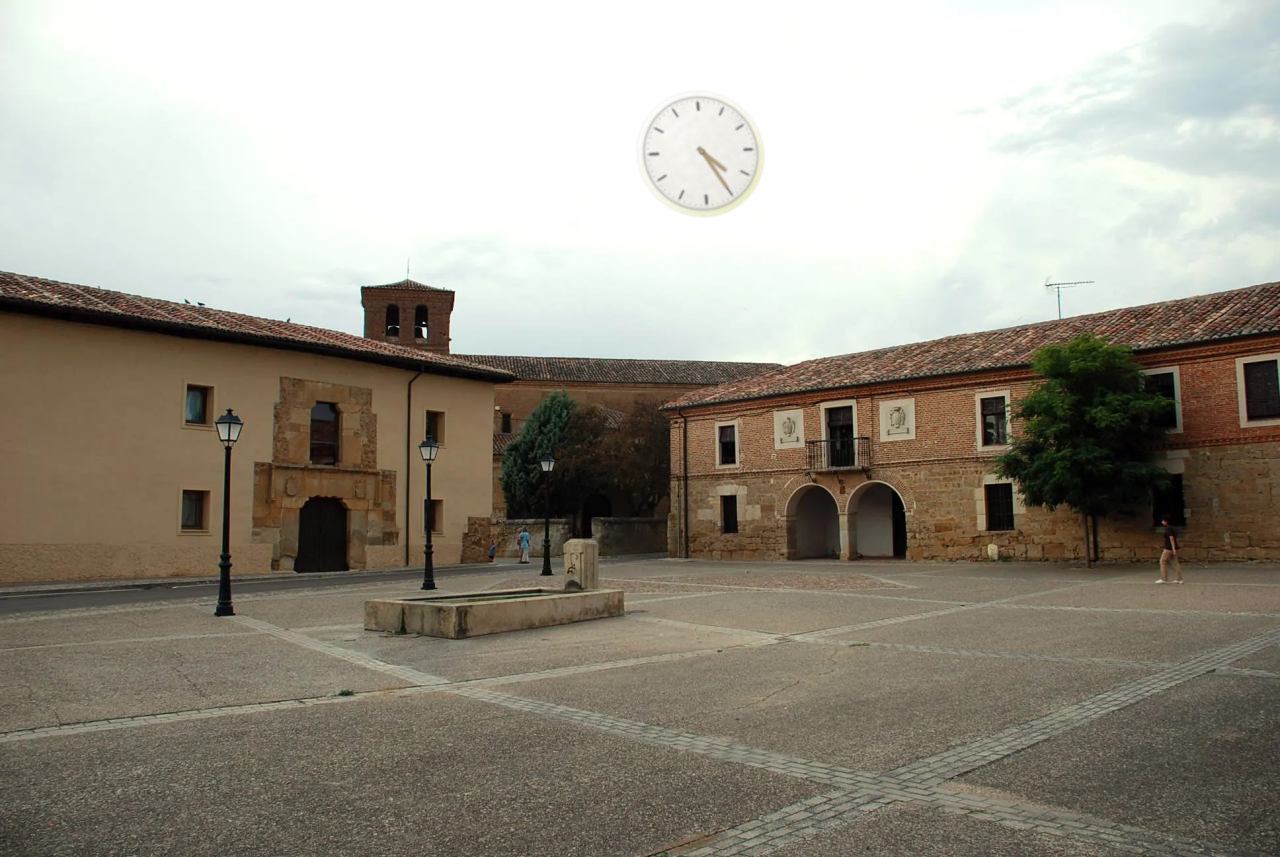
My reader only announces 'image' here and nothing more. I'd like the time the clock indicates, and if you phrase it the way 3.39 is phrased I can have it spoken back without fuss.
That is 4.25
